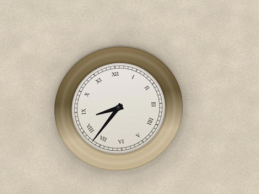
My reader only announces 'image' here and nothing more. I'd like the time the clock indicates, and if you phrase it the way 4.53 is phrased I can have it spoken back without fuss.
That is 8.37
